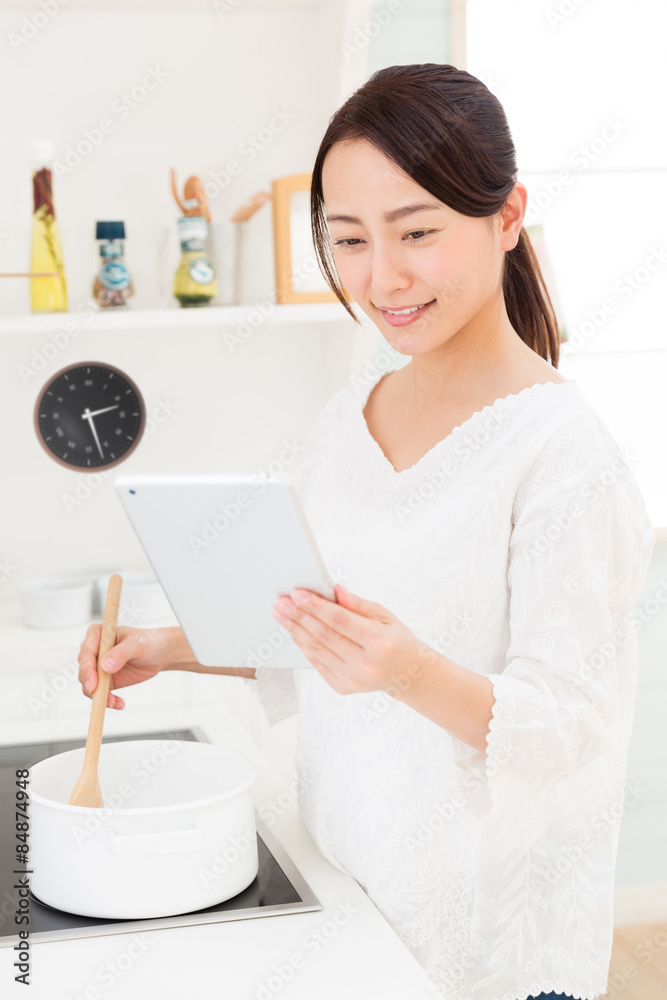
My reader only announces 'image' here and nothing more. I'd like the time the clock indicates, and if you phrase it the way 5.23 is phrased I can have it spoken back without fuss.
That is 2.27
